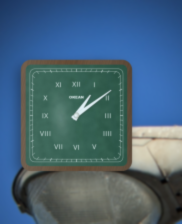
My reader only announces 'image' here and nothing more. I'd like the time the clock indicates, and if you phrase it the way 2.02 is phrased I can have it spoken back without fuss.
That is 1.09
